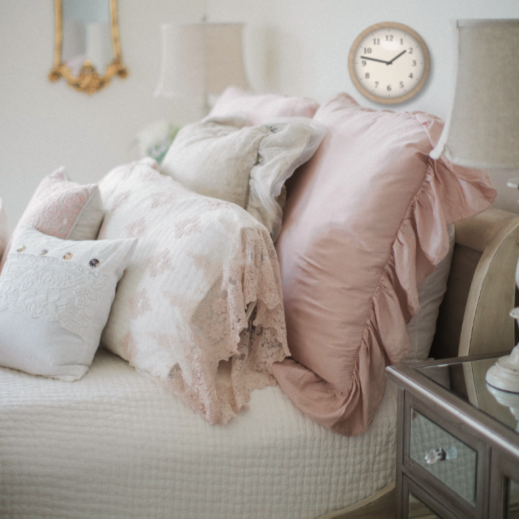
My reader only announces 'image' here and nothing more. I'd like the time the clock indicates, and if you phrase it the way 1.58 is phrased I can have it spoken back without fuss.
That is 1.47
